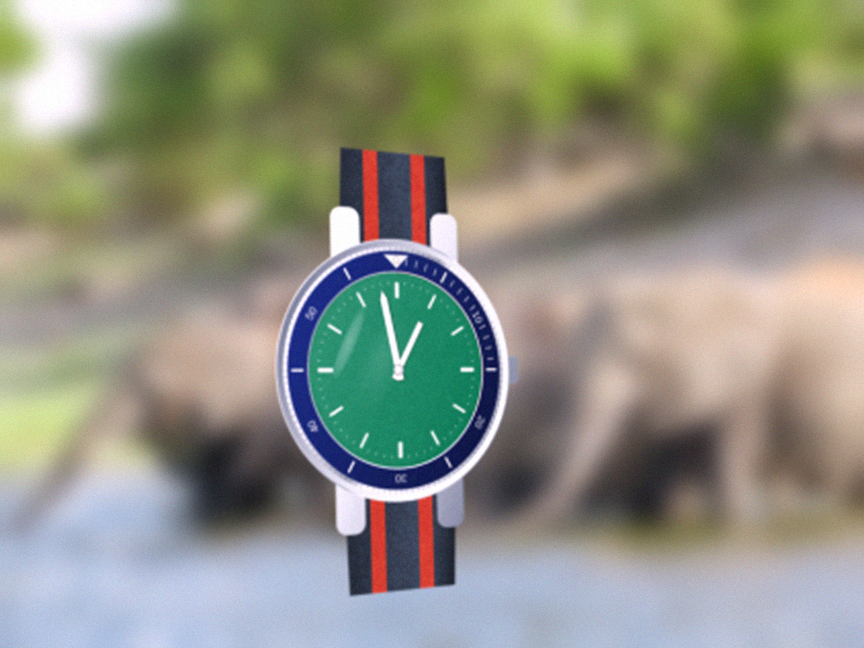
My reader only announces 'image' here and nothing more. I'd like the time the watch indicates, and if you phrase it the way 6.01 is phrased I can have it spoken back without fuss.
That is 12.58
